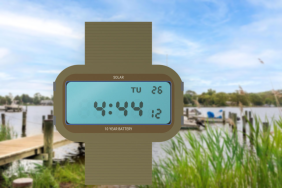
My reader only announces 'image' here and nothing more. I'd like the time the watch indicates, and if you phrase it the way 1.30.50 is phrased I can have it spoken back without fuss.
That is 4.44.12
